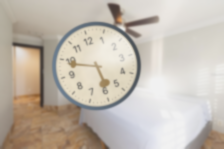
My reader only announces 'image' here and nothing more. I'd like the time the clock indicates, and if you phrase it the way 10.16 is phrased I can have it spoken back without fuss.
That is 5.49
